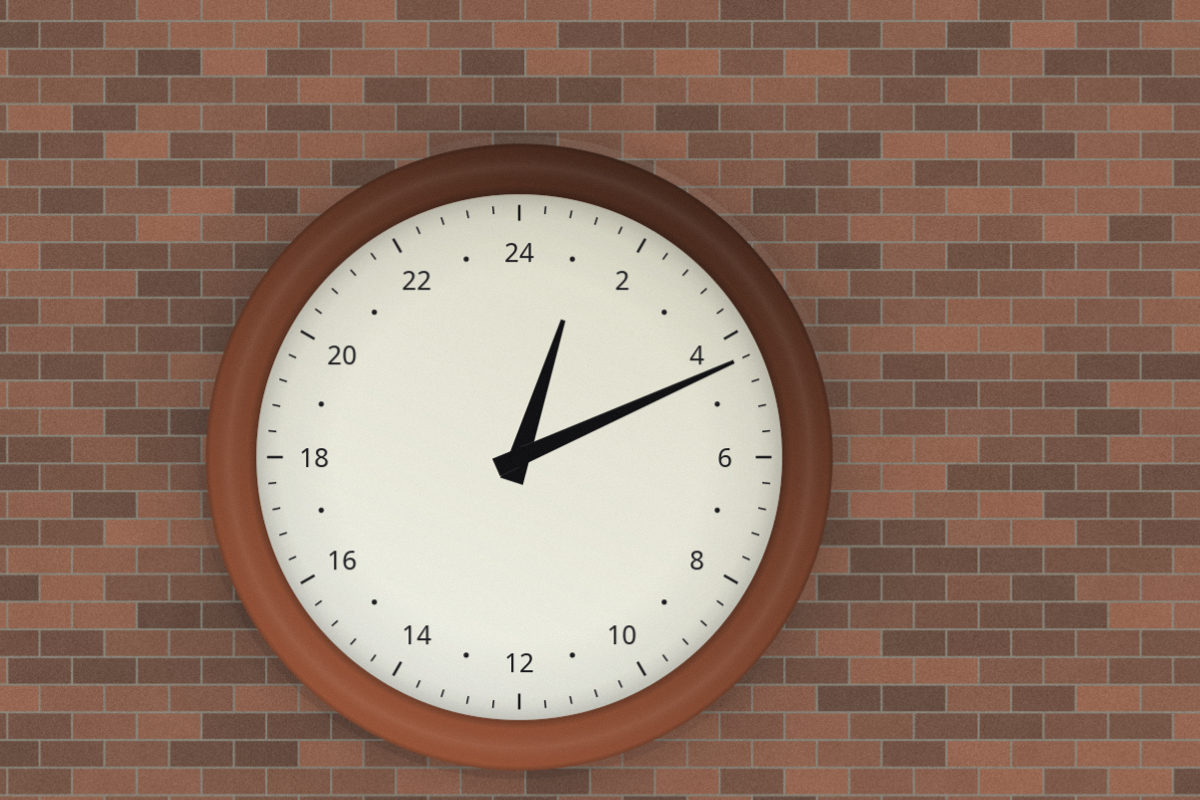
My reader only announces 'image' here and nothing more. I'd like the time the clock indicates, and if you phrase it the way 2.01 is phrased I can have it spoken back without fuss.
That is 1.11
